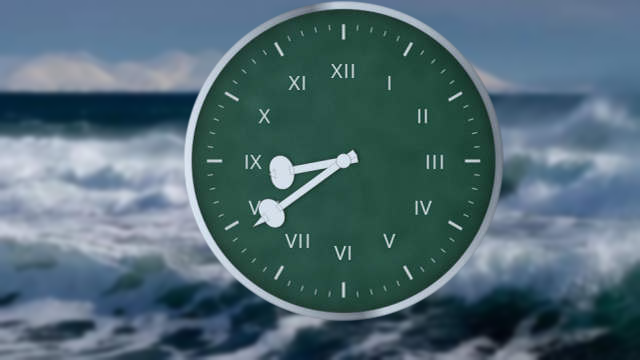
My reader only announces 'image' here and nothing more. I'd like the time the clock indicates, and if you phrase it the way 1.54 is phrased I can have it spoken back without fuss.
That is 8.39
